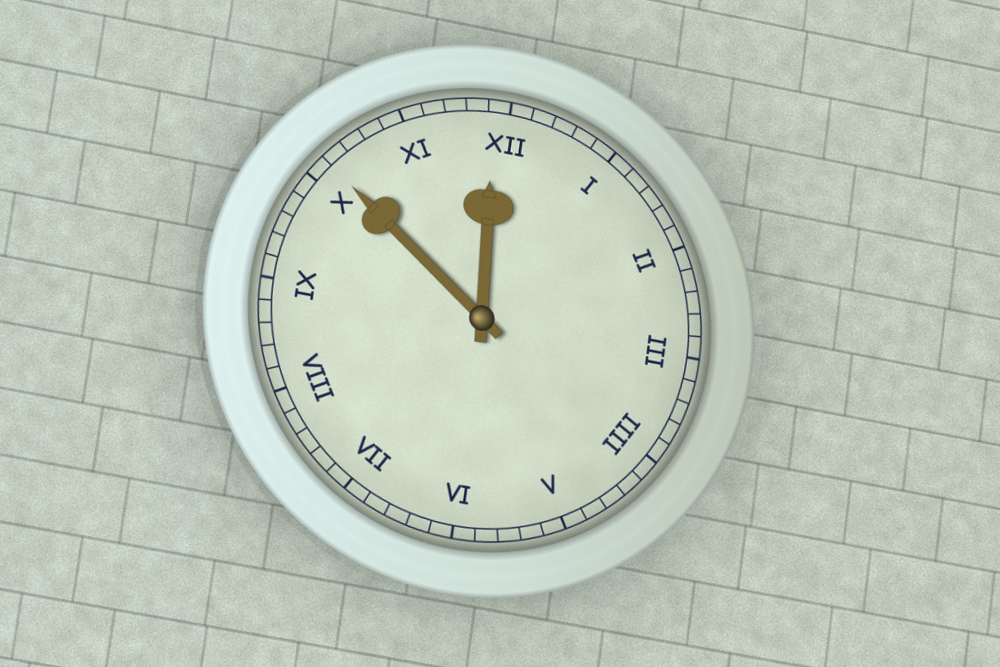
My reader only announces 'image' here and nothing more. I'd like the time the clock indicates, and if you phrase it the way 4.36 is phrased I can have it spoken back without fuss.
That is 11.51
